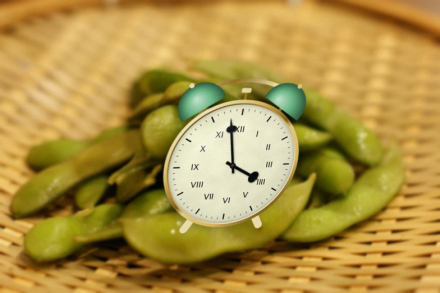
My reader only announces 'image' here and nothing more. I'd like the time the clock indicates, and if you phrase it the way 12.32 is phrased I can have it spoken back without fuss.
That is 3.58
